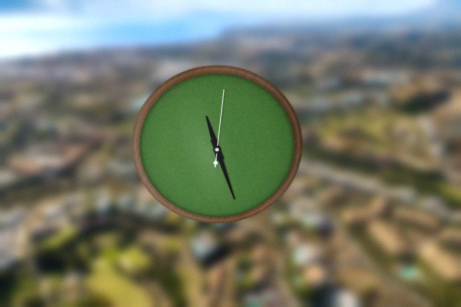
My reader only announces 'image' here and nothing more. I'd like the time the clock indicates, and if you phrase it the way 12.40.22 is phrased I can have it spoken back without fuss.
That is 11.27.01
